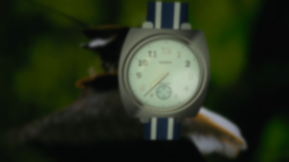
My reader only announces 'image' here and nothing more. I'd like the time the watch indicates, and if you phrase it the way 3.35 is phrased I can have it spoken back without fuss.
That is 7.37
